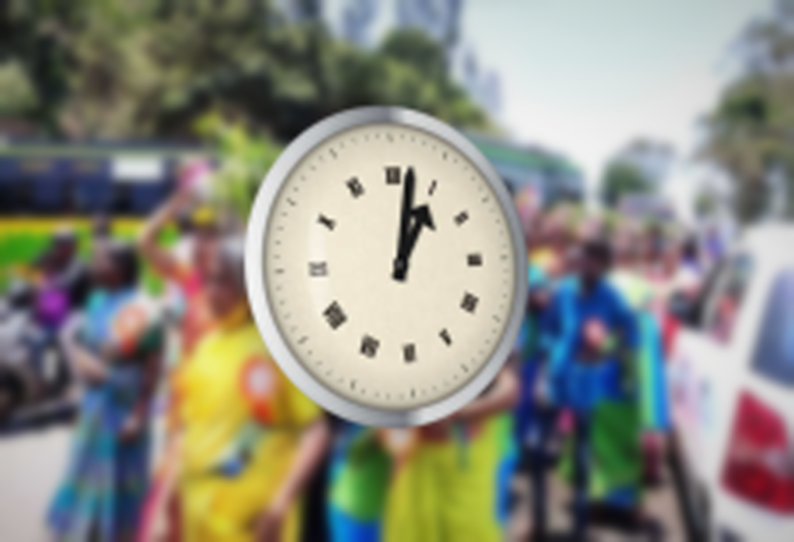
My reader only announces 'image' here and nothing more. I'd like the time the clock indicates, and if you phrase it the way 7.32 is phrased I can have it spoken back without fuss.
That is 1.02
